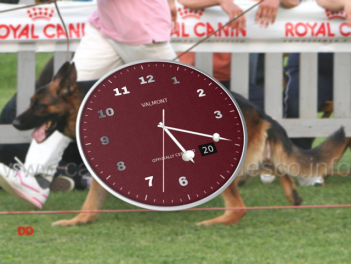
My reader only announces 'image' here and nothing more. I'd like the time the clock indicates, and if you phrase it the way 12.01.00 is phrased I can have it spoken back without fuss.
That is 5.19.33
